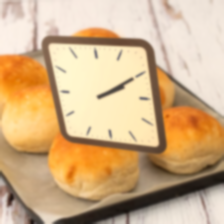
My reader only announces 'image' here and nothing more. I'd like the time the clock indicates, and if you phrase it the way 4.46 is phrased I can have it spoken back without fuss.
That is 2.10
